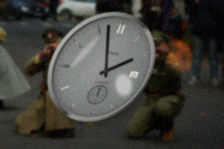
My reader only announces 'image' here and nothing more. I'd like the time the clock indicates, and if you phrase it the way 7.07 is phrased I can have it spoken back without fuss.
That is 1.57
